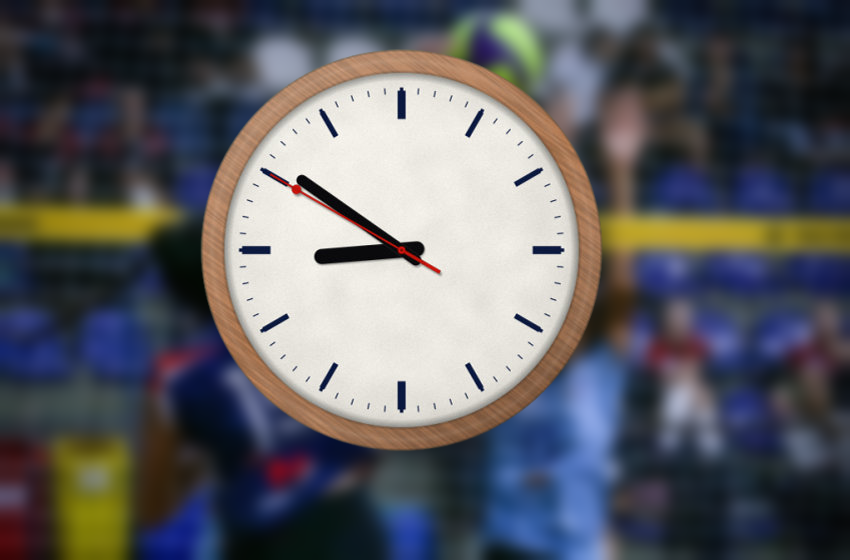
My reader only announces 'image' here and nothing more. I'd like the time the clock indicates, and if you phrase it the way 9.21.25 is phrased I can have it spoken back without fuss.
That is 8.50.50
